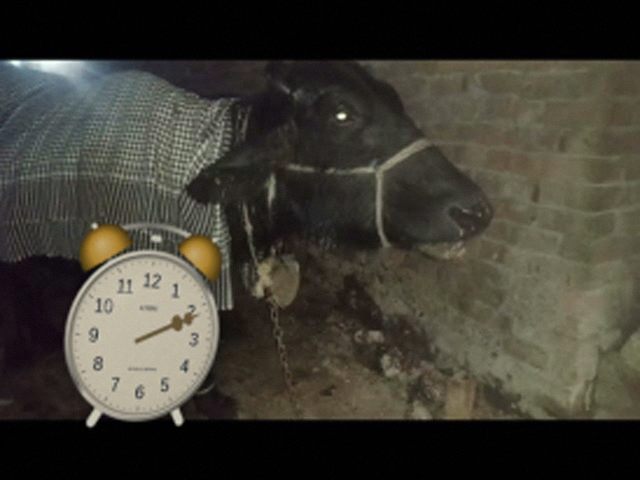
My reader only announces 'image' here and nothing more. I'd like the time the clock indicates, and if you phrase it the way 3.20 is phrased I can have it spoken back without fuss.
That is 2.11
